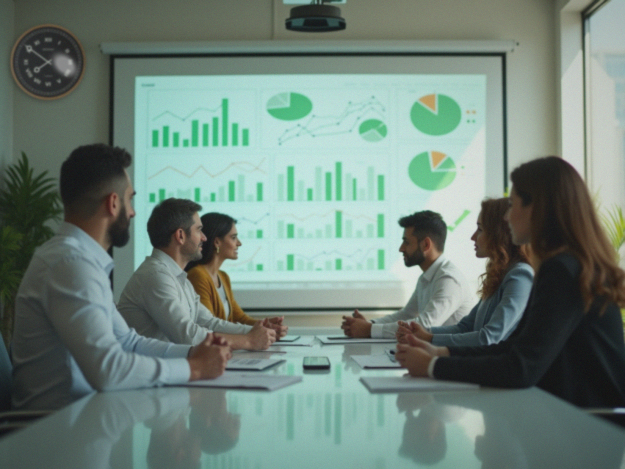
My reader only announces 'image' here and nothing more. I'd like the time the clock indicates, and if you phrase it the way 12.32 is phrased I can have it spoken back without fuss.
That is 7.51
